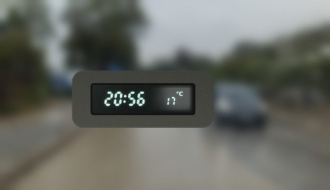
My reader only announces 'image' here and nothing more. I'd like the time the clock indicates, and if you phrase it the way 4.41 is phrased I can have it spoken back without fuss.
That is 20.56
